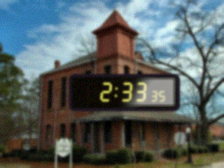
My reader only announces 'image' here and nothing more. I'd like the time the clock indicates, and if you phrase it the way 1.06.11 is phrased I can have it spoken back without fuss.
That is 2.33.35
